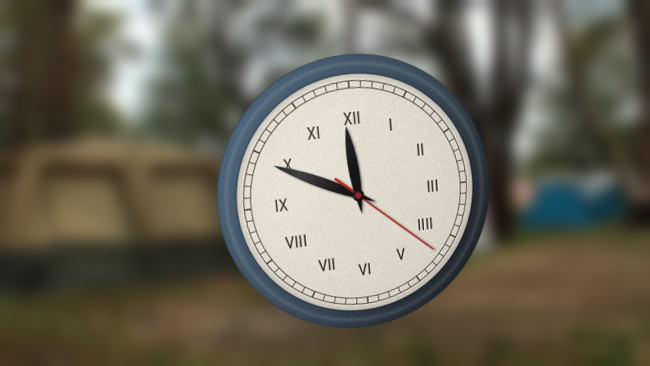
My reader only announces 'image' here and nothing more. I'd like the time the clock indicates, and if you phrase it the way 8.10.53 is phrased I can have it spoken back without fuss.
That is 11.49.22
